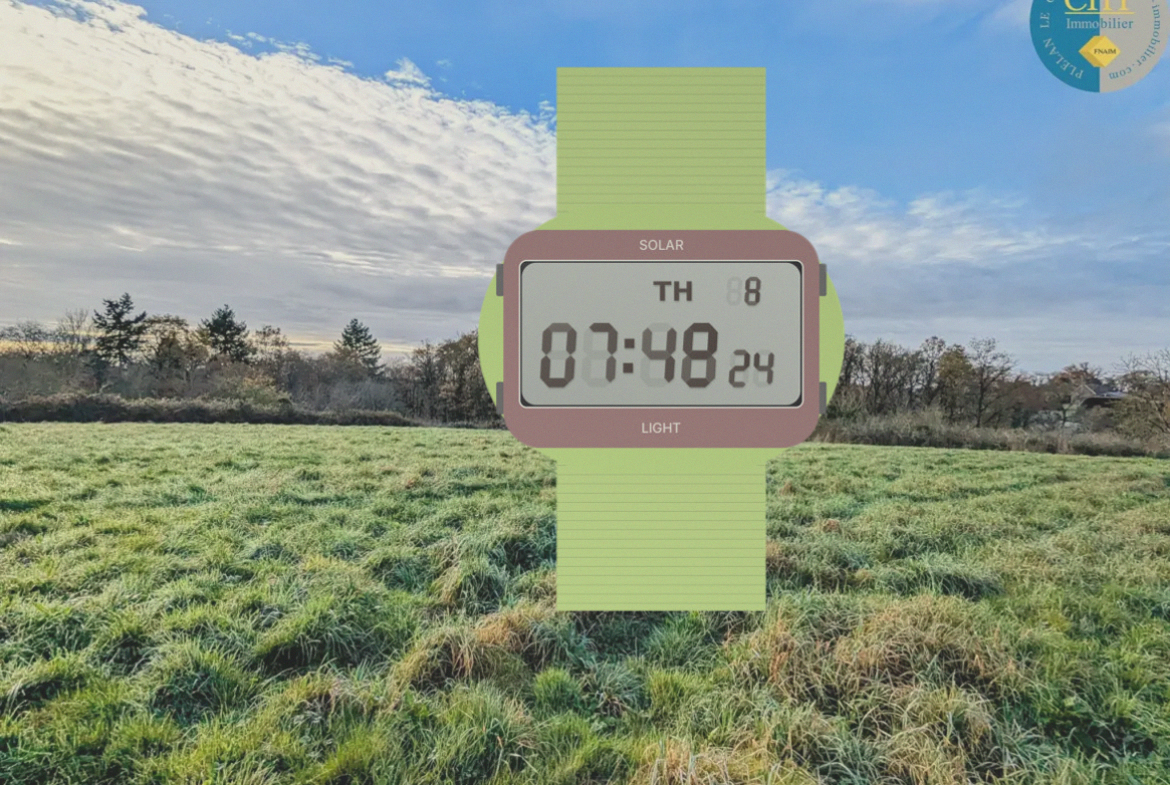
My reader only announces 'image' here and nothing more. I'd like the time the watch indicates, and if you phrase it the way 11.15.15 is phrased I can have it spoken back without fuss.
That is 7.48.24
